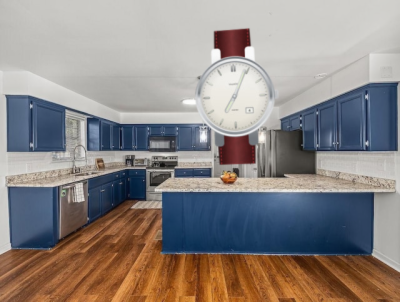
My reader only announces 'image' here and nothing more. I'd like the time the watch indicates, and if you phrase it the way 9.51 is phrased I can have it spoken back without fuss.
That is 7.04
